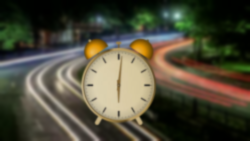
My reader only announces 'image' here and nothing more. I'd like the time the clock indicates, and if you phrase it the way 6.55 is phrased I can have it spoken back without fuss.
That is 6.01
